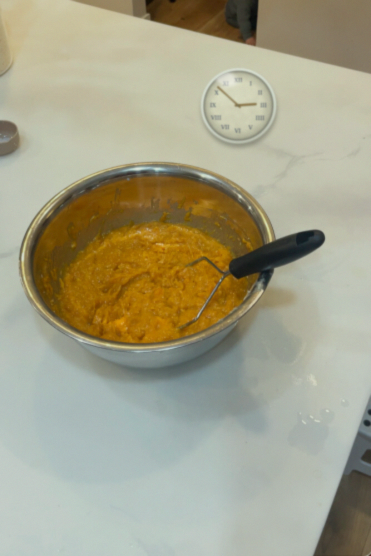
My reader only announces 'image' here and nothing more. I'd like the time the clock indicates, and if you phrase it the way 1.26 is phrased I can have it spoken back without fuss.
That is 2.52
